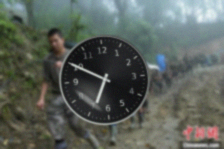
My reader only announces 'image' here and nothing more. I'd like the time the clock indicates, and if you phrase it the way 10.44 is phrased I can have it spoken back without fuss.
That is 6.50
